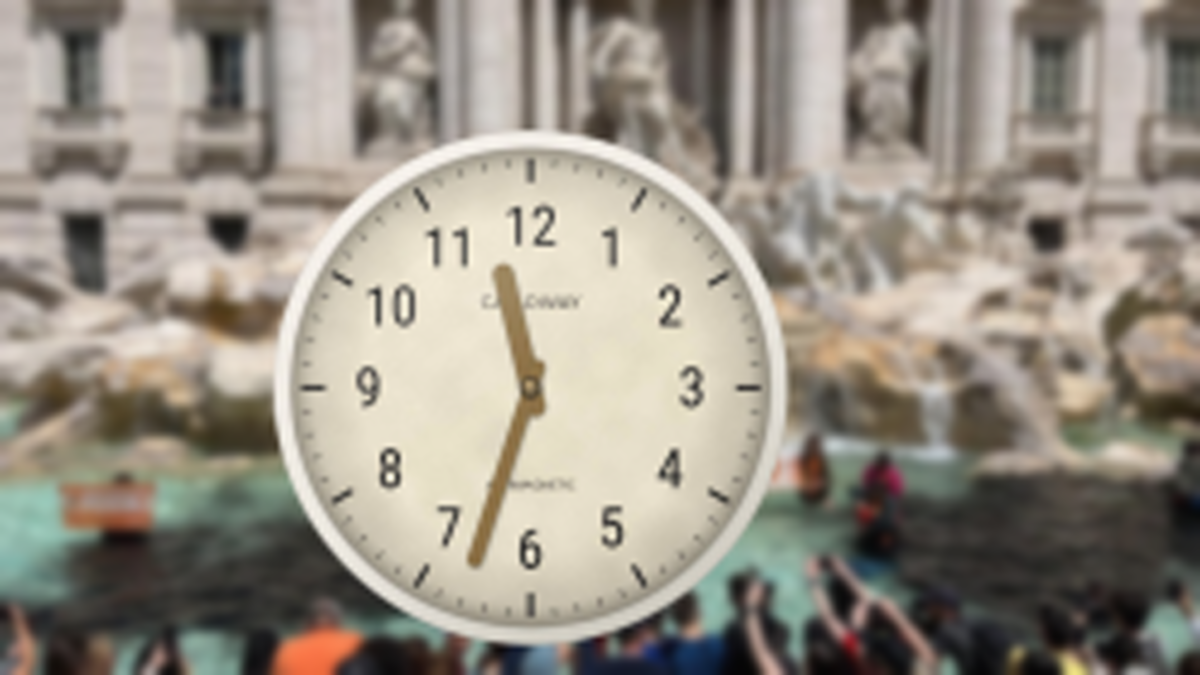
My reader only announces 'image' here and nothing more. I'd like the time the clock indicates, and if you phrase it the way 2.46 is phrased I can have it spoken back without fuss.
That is 11.33
